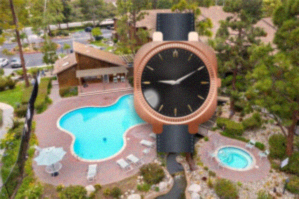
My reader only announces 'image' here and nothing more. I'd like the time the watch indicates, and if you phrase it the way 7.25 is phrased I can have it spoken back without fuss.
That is 9.10
